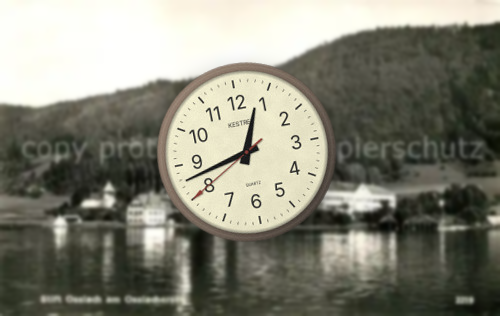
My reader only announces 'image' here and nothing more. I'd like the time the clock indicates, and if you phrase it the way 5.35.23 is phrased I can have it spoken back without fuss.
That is 12.42.40
